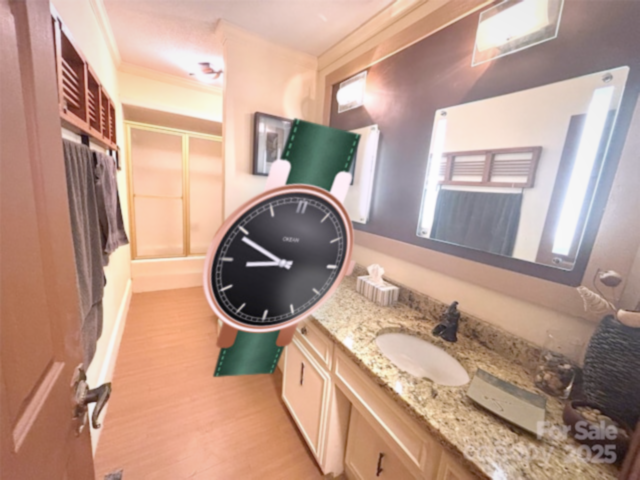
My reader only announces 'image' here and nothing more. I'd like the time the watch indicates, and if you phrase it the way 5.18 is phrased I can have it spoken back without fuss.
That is 8.49
